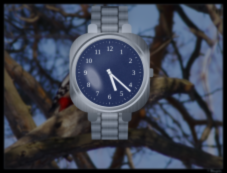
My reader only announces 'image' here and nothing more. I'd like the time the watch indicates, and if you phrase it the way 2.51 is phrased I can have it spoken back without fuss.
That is 5.22
